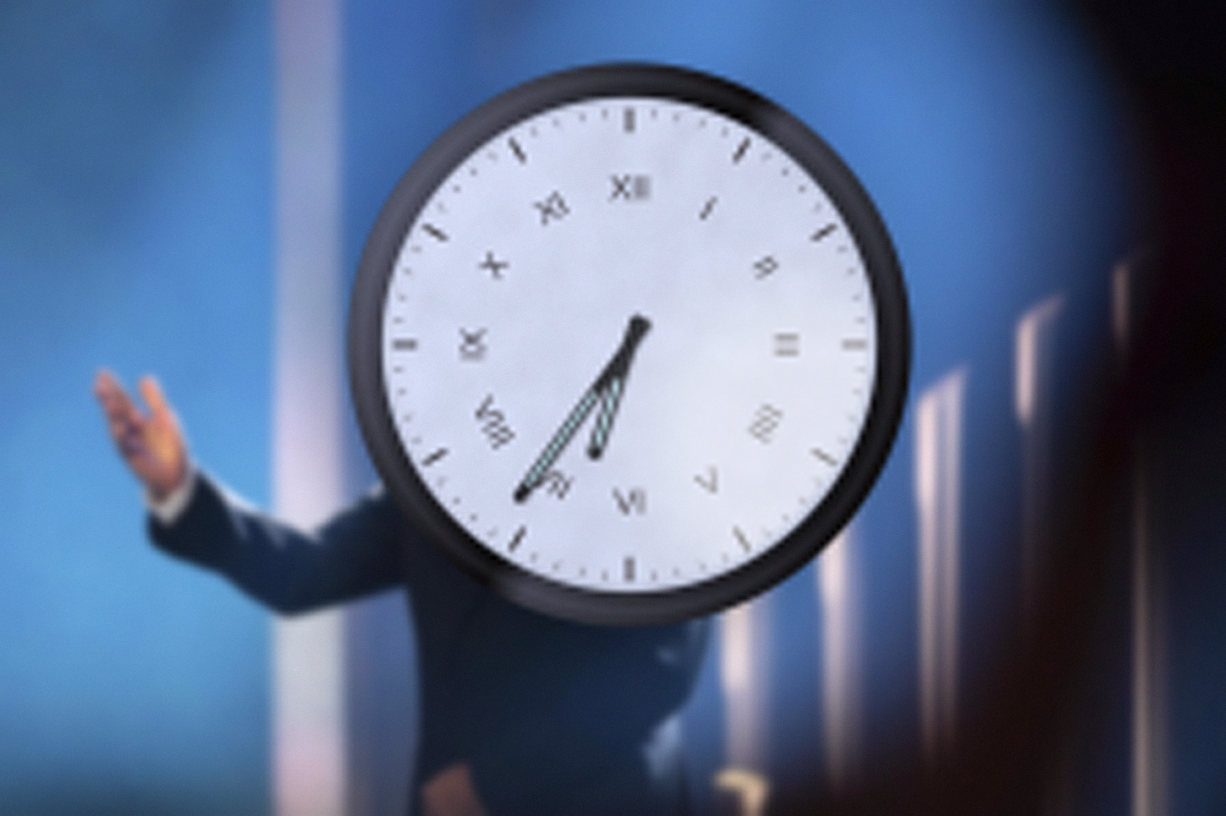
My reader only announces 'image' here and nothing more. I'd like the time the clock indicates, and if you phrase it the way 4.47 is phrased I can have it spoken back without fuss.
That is 6.36
